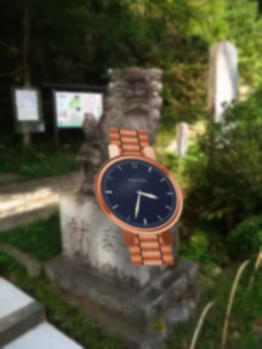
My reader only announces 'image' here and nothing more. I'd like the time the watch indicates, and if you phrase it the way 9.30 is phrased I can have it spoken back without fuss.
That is 3.33
